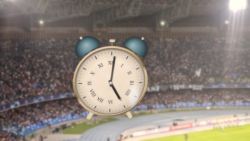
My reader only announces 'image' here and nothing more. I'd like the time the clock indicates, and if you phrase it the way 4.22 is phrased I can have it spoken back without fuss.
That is 5.01
